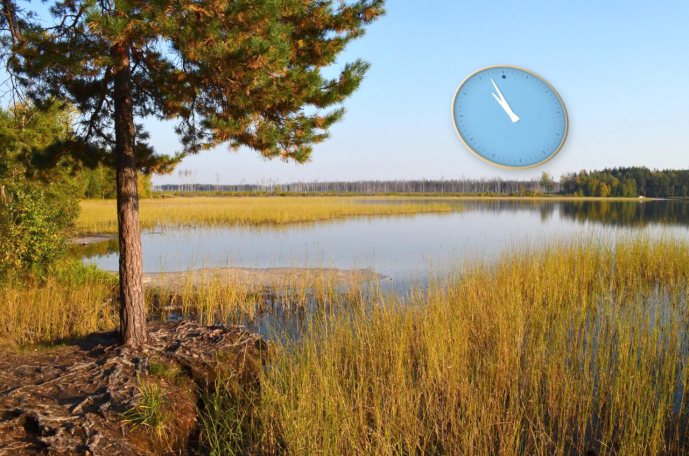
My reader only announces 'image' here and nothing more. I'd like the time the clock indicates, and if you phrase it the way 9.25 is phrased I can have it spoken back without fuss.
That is 10.57
